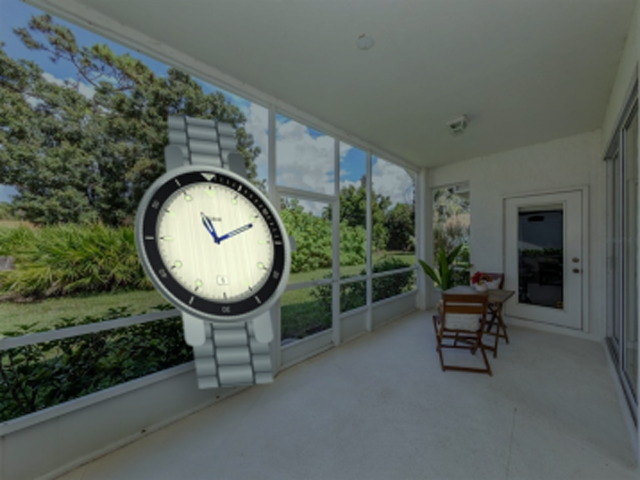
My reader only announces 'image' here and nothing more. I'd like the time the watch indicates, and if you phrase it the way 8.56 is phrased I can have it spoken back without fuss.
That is 11.11
